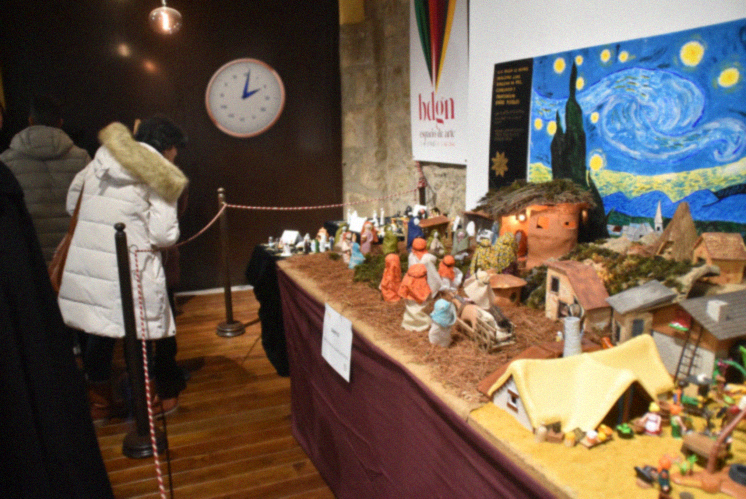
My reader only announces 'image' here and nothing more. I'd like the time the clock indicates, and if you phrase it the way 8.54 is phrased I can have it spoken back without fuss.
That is 2.01
